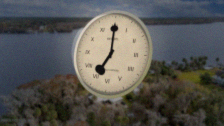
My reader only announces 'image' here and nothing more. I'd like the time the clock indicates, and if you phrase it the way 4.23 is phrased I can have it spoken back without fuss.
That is 7.00
